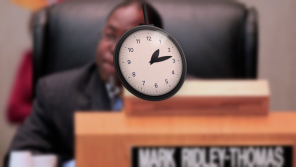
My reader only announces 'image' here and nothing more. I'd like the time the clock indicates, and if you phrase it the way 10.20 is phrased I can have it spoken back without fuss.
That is 1.13
